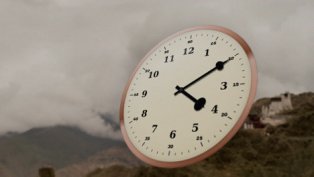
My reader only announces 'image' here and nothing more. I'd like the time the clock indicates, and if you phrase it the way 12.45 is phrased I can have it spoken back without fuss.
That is 4.10
